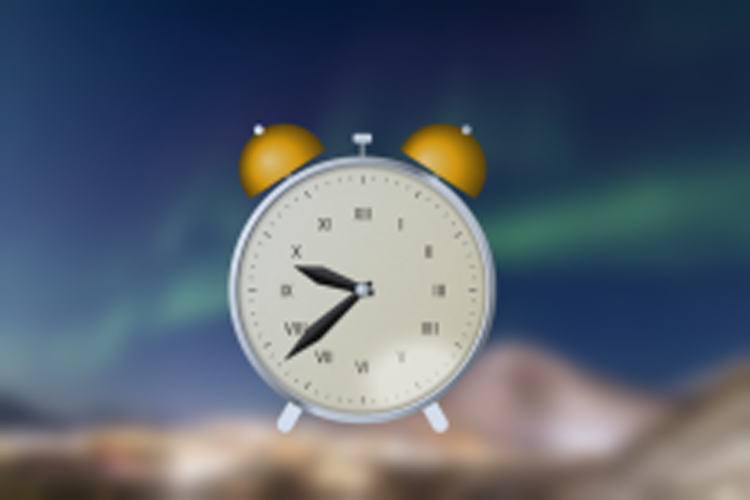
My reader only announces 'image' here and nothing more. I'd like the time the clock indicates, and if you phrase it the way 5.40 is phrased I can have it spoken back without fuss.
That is 9.38
